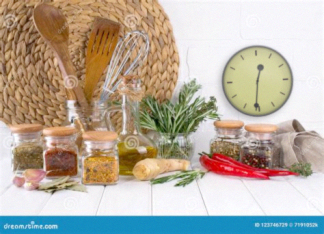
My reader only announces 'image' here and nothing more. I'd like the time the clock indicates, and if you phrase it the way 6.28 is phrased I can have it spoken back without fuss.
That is 12.31
